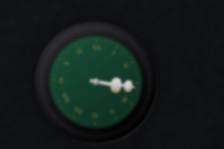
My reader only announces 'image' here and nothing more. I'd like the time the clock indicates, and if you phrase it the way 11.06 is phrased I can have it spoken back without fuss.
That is 3.16
